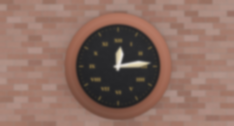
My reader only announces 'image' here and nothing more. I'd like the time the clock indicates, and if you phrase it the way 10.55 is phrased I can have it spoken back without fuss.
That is 12.14
